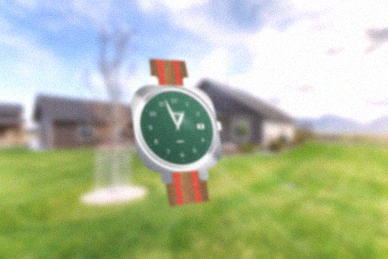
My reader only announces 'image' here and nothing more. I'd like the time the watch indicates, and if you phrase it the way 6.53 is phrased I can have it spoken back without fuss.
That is 12.57
